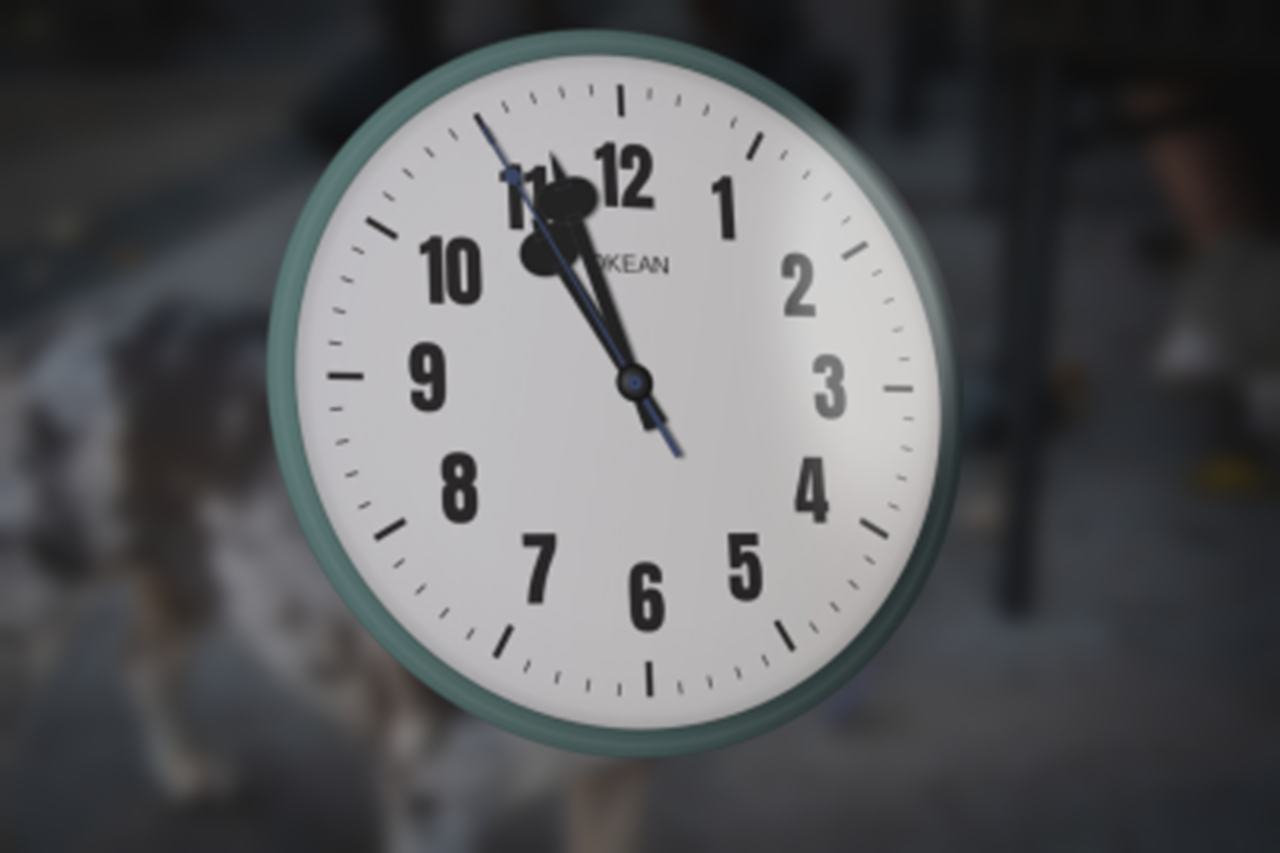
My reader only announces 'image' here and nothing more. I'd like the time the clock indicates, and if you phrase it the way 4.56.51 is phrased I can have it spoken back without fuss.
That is 10.56.55
